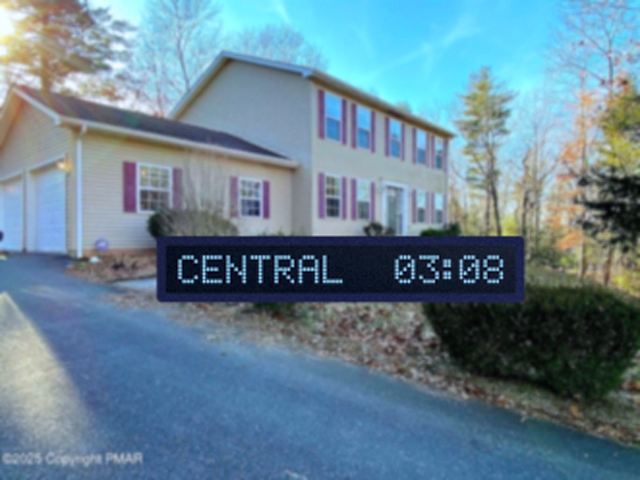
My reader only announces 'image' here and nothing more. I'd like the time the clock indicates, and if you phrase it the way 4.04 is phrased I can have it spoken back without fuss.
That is 3.08
